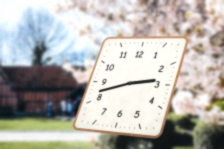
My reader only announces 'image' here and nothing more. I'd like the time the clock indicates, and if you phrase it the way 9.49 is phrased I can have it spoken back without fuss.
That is 2.42
